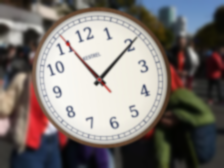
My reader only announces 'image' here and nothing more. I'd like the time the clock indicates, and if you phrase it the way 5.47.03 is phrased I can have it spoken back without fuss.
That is 11.09.56
